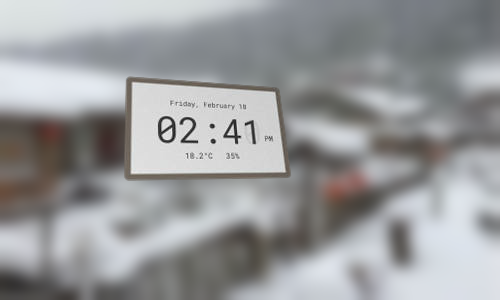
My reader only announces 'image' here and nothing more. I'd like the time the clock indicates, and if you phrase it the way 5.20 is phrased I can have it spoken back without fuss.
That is 2.41
